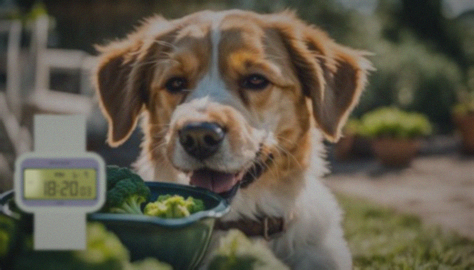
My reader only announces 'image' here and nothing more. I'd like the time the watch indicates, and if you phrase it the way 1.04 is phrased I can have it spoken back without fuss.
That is 18.20
